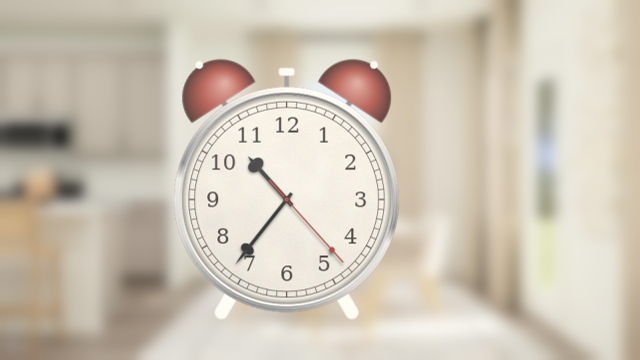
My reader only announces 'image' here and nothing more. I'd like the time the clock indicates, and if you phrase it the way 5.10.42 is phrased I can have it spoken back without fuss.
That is 10.36.23
